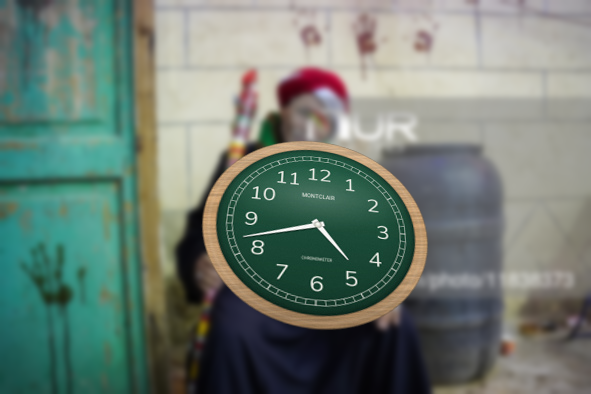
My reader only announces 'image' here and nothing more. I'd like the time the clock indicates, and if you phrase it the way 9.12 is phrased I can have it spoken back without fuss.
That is 4.42
